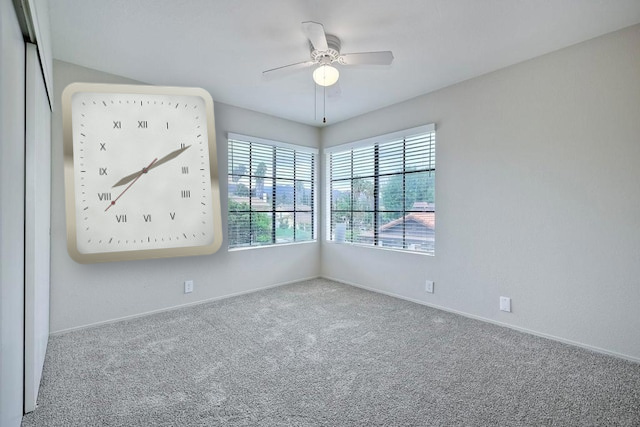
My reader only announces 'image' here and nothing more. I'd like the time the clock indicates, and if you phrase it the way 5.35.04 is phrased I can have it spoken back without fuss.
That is 8.10.38
